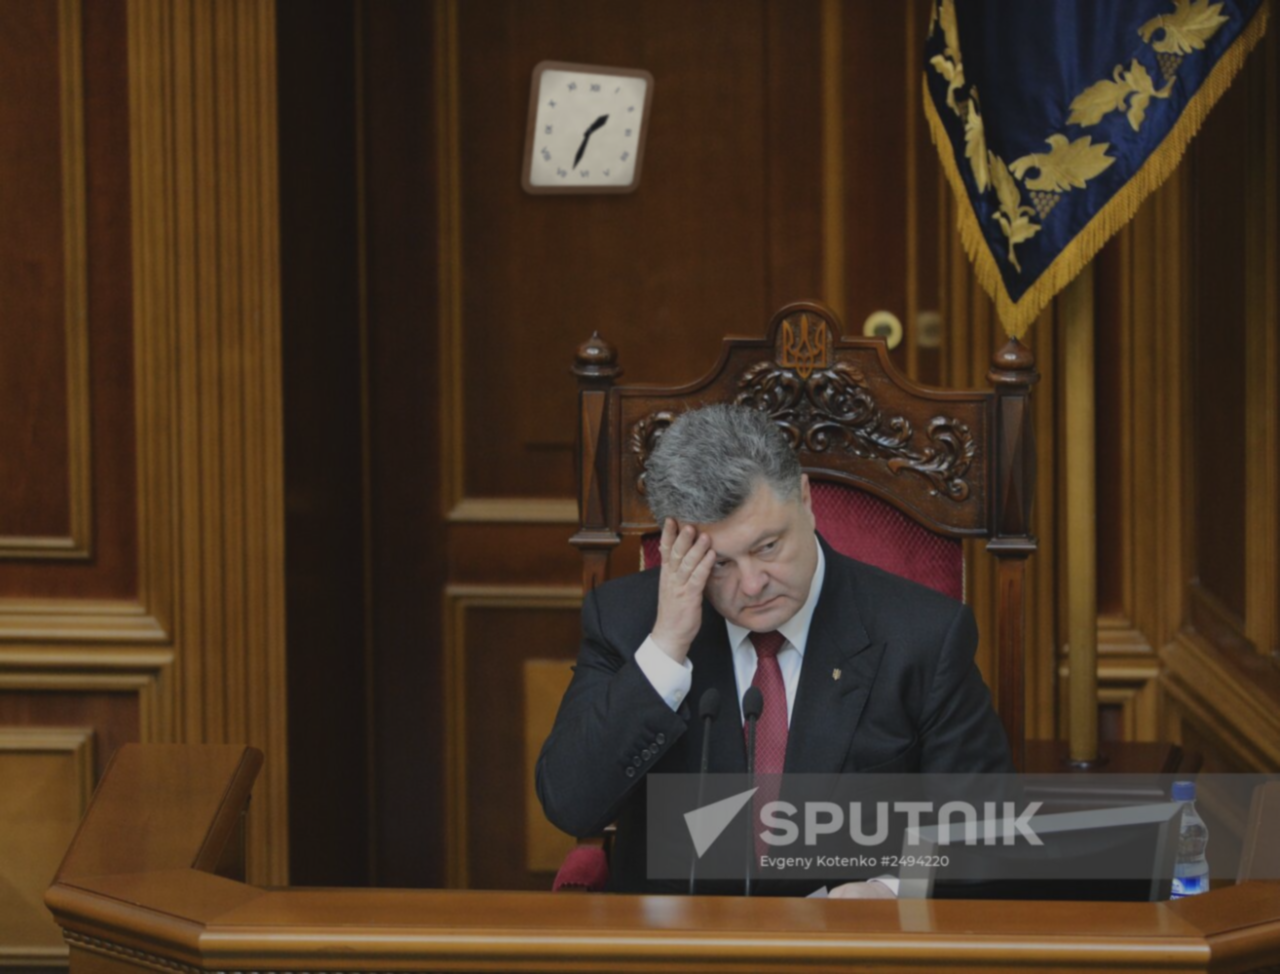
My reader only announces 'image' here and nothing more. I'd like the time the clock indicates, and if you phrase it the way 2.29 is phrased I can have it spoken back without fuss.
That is 1.33
